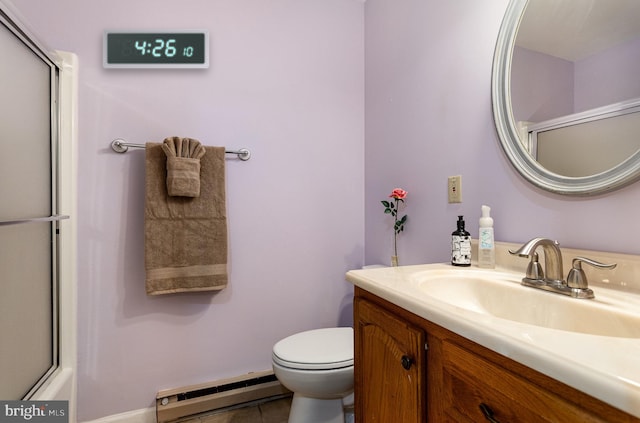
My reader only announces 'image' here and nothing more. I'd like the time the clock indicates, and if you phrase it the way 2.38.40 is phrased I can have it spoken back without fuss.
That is 4.26.10
